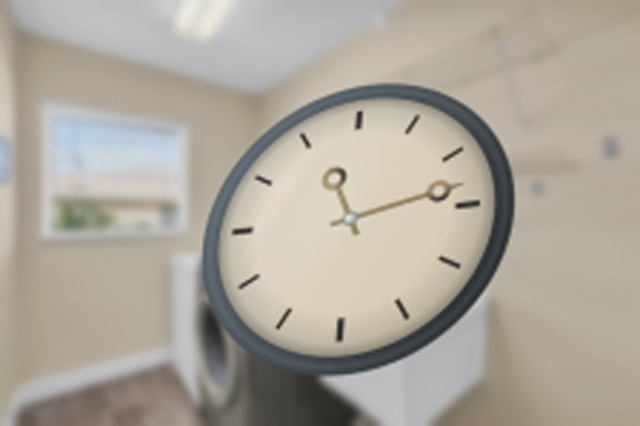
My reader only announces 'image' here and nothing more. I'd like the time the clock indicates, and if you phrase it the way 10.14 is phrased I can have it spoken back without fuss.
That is 11.13
